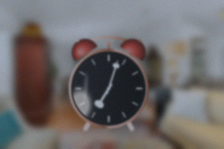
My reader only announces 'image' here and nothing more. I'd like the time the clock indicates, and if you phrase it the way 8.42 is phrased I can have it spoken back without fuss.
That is 7.03
